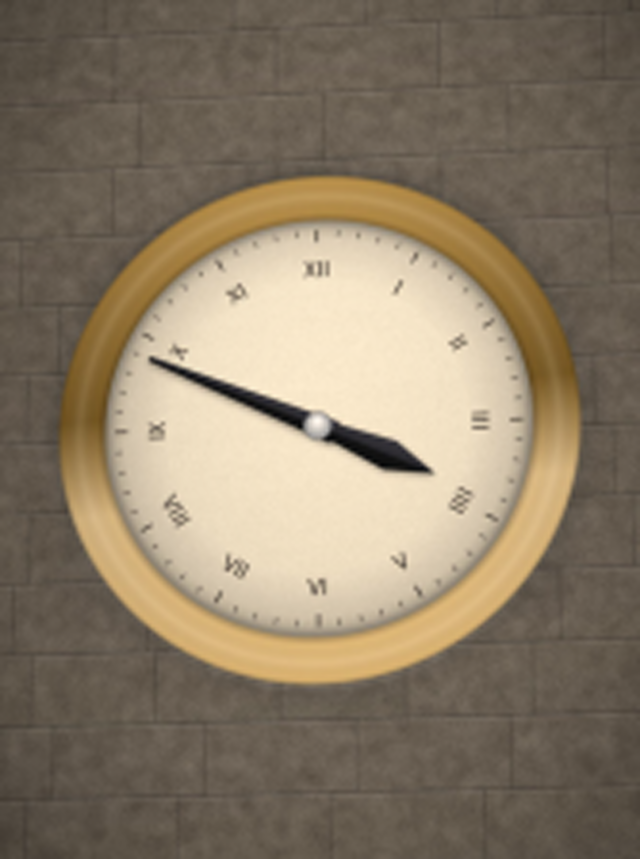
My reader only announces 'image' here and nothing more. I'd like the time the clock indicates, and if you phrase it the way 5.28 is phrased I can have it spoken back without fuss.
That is 3.49
